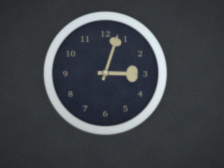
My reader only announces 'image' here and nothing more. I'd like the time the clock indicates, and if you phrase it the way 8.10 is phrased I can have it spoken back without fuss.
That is 3.03
